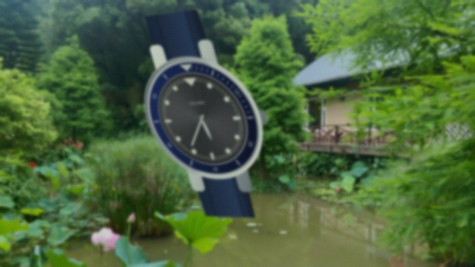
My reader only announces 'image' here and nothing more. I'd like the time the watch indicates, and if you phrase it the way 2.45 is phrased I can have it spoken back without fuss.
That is 5.36
